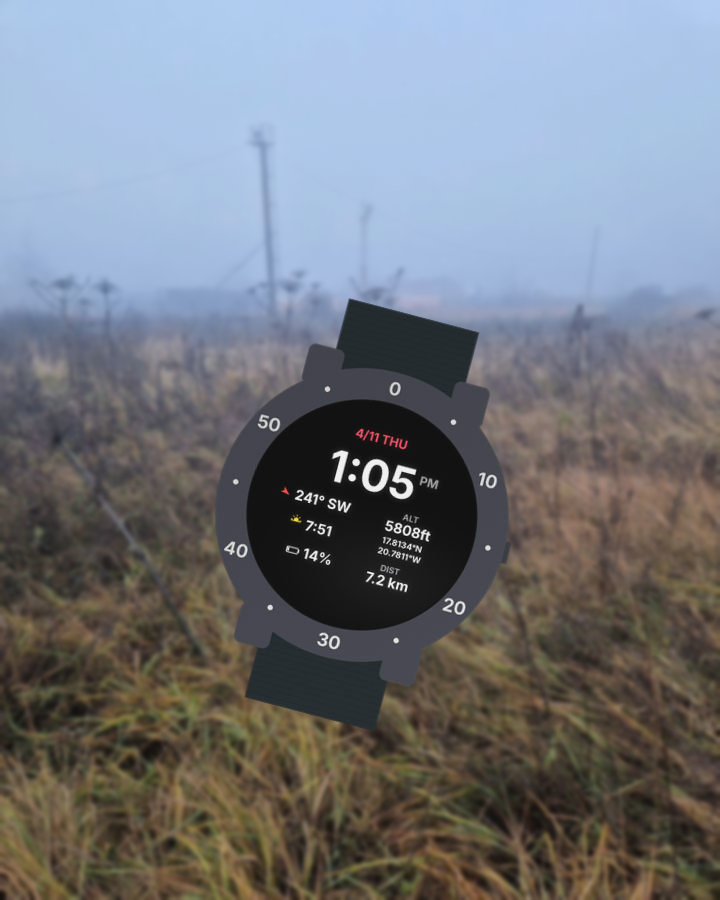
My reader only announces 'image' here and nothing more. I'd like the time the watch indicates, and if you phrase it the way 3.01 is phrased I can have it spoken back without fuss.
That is 1.05
